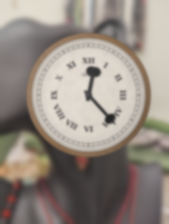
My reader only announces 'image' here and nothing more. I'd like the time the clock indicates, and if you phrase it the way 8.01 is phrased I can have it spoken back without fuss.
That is 12.23
